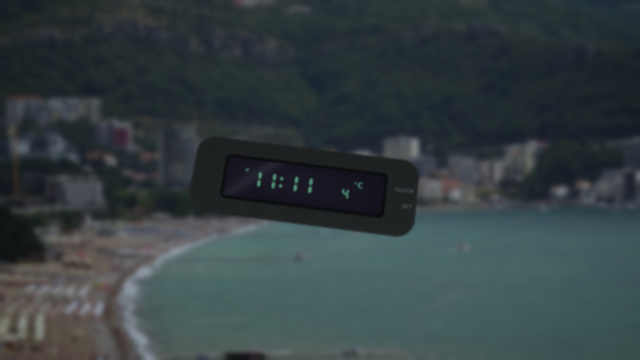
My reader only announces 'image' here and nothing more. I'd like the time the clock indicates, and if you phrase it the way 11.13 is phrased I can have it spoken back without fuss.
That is 11.11
